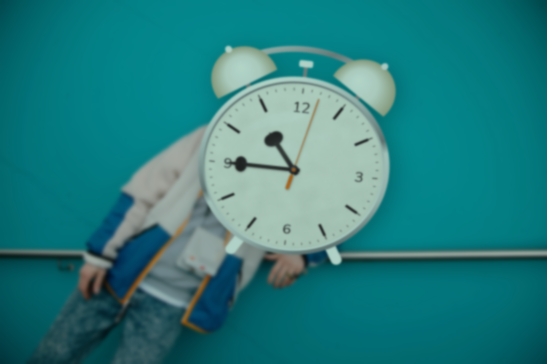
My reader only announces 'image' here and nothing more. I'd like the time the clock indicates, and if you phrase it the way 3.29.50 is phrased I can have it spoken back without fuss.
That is 10.45.02
